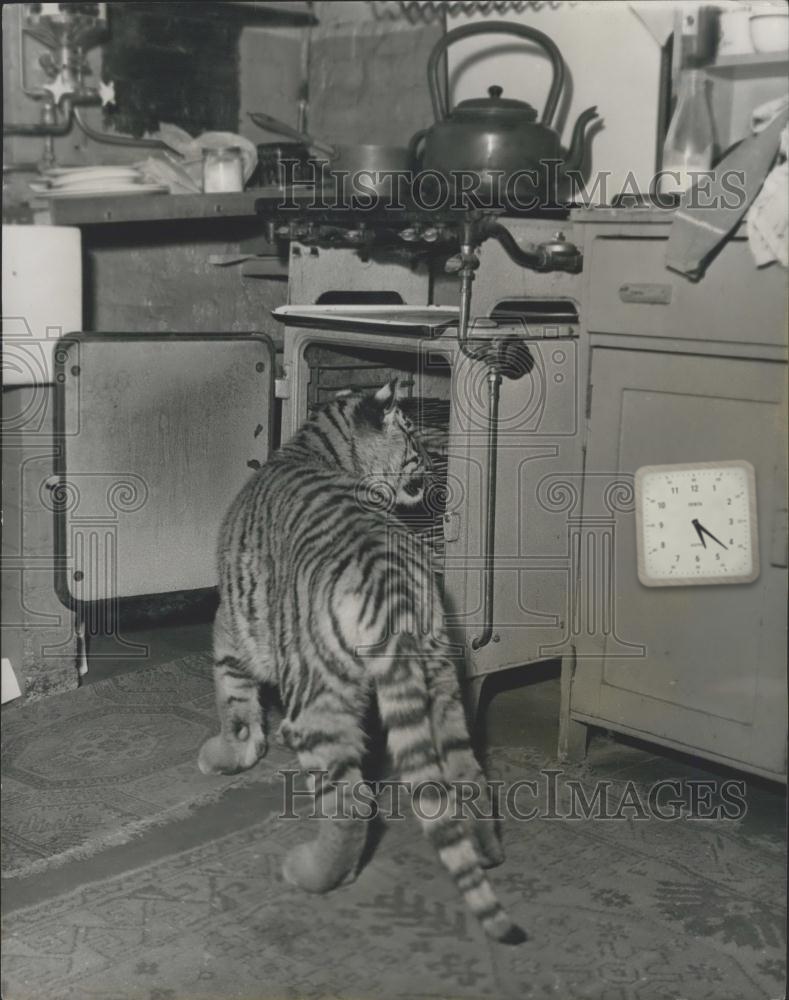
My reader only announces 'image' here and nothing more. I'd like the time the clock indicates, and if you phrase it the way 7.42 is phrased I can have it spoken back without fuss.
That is 5.22
